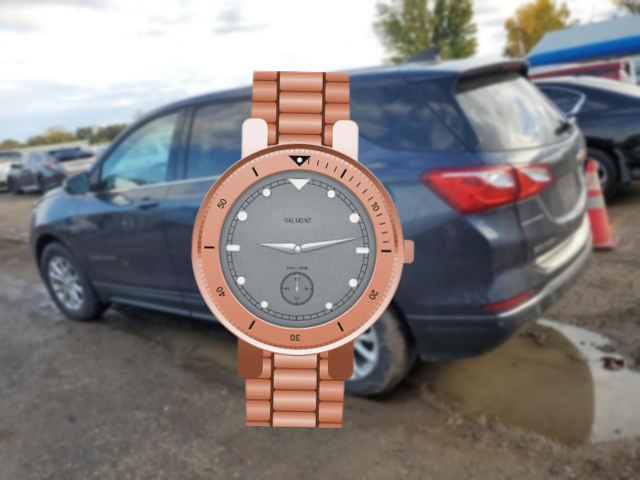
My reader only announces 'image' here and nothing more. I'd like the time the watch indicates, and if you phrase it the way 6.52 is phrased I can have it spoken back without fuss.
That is 9.13
